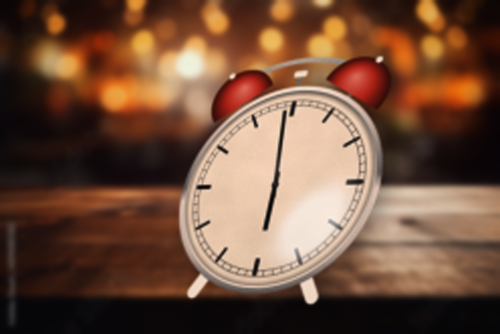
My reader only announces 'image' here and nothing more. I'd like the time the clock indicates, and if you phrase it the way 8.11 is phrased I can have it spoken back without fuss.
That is 5.59
